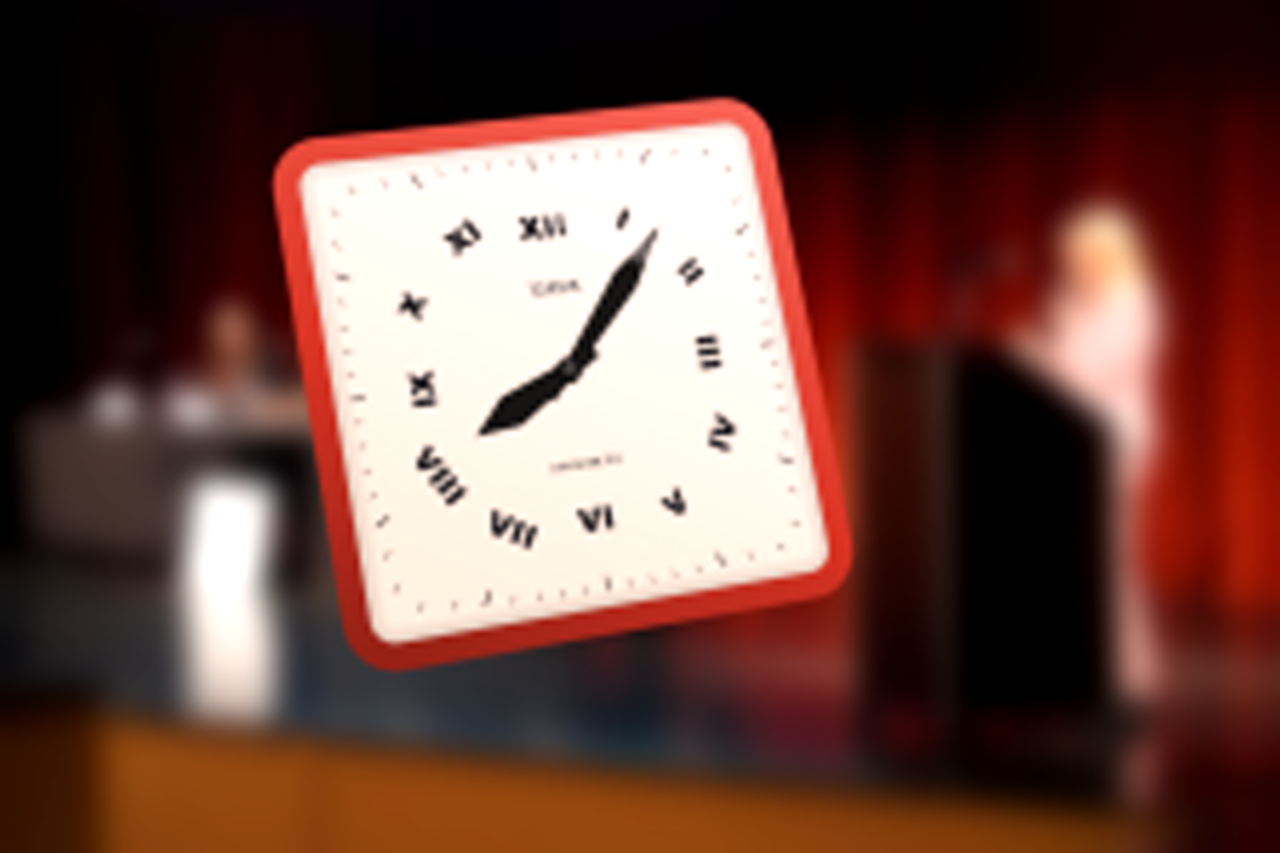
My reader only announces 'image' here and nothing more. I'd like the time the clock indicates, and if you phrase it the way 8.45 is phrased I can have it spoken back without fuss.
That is 8.07
